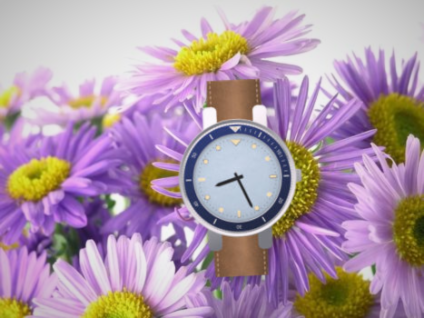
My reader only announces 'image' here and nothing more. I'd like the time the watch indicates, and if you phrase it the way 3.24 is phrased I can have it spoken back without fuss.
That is 8.26
